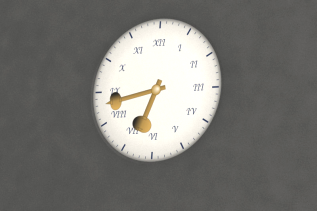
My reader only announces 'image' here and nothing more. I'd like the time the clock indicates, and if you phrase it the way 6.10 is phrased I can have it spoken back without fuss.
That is 6.43
